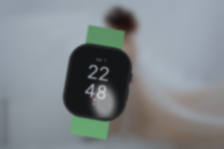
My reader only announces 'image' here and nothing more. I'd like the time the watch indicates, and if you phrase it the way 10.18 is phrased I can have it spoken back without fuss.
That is 22.48
